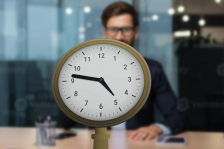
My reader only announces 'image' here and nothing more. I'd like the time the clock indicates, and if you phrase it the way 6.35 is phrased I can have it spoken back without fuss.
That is 4.47
